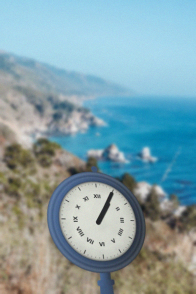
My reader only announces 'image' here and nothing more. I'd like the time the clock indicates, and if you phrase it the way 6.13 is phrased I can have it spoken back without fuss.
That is 1.05
